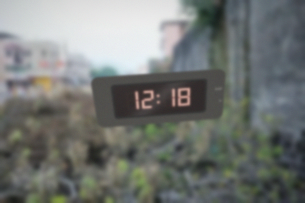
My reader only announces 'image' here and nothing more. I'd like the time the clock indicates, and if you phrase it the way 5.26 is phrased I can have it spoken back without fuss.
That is 12.18
